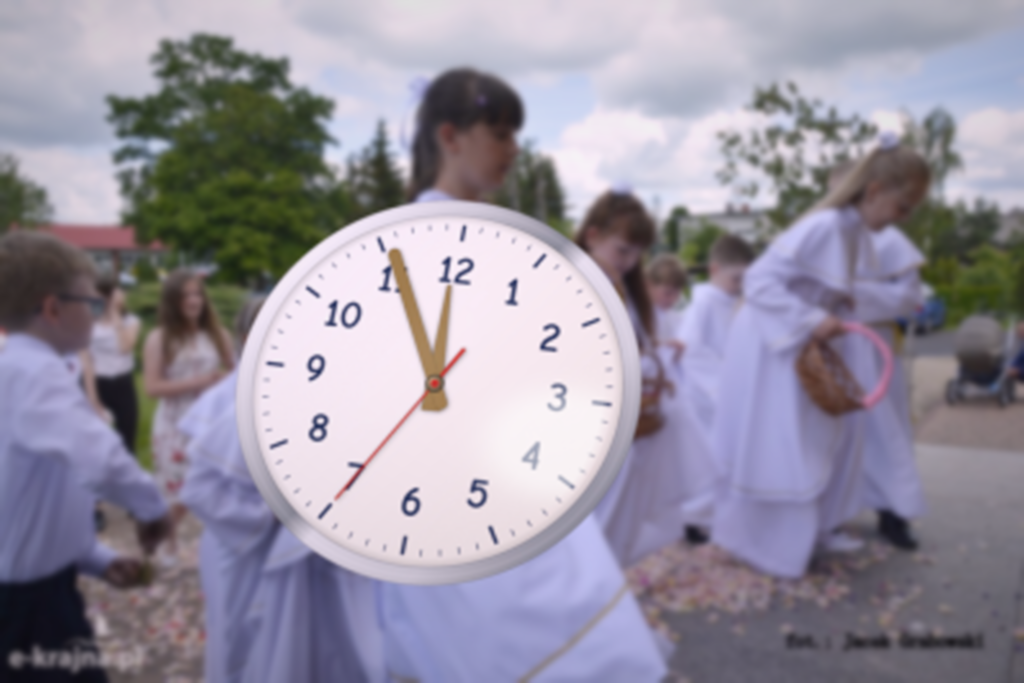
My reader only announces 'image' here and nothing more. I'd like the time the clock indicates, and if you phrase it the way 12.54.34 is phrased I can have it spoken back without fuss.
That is 11.55.35
